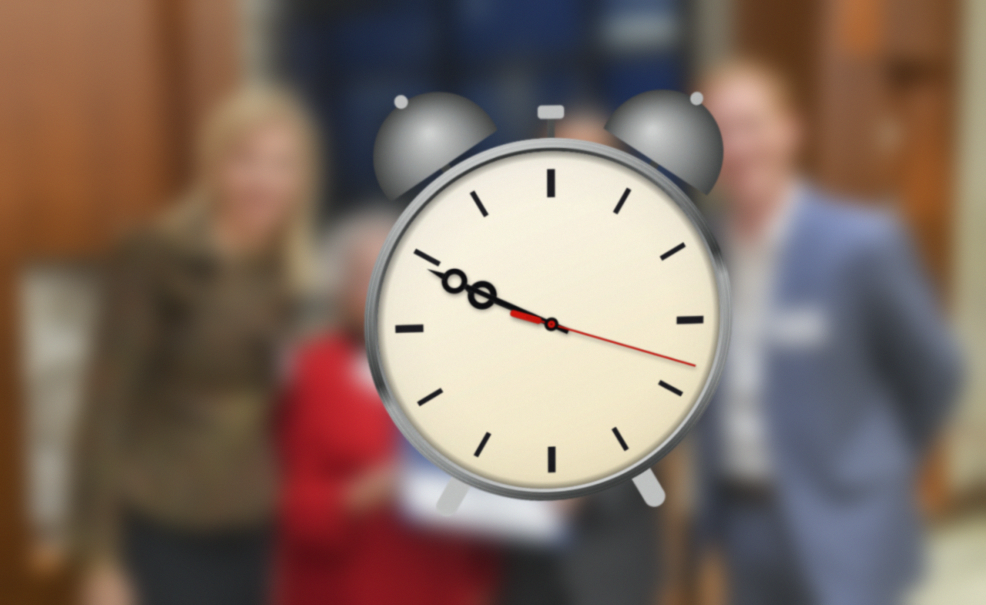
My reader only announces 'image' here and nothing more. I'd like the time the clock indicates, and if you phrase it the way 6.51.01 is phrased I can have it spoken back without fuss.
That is 9.49.18
